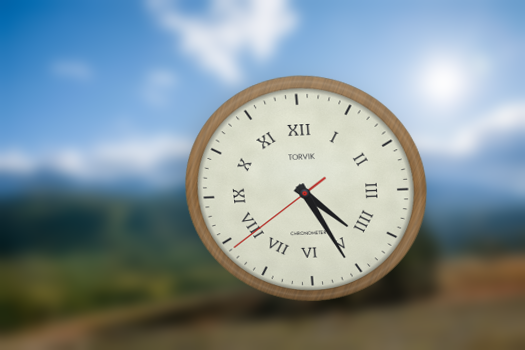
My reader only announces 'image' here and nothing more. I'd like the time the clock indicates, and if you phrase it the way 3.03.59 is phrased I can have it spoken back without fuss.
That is 4.25.39
